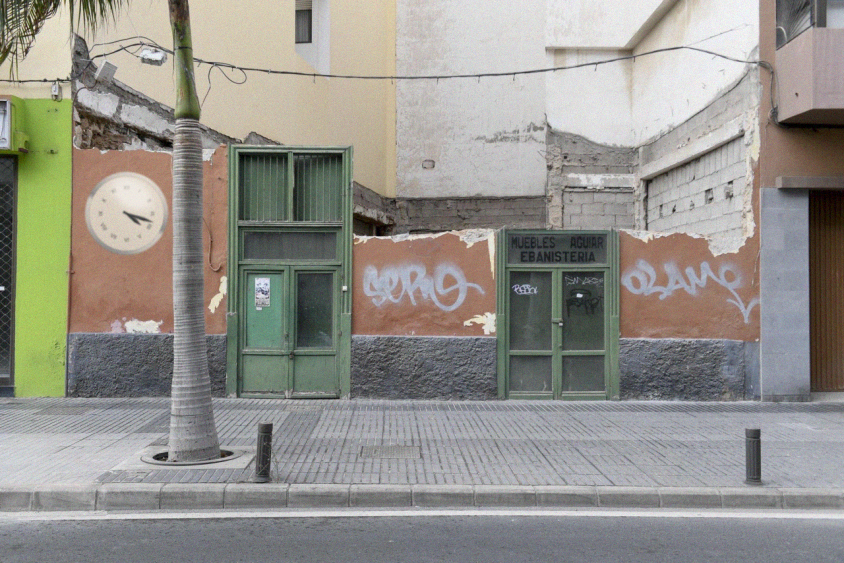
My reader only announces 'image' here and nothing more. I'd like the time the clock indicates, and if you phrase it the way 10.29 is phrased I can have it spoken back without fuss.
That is 4.18
